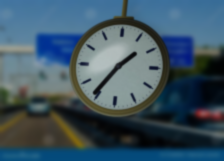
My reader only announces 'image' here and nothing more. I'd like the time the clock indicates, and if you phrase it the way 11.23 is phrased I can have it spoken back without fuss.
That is 1.36
